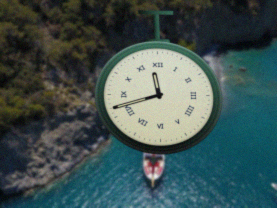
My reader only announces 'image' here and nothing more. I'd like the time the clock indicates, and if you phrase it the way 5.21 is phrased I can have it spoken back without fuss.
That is 11.42
